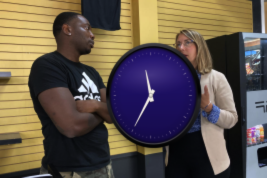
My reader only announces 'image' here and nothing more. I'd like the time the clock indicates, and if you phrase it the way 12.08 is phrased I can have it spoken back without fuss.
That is 11.35
